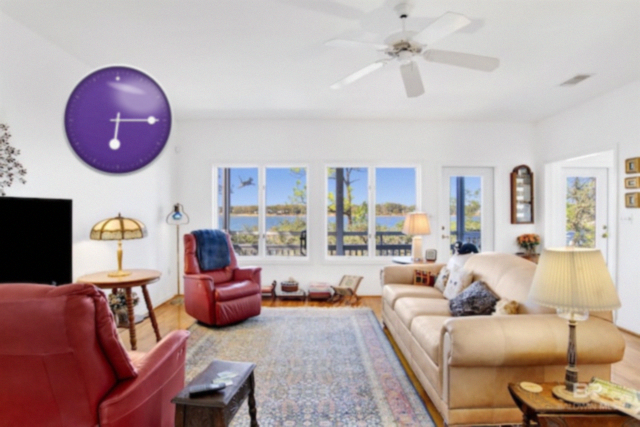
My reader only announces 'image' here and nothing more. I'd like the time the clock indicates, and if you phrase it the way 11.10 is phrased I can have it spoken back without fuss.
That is 6.15
